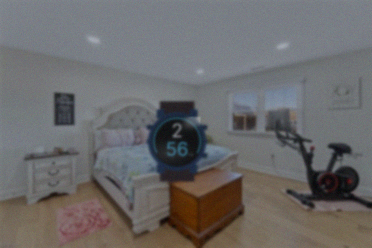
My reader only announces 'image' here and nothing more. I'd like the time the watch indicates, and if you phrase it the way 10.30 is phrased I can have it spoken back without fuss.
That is 2.56
